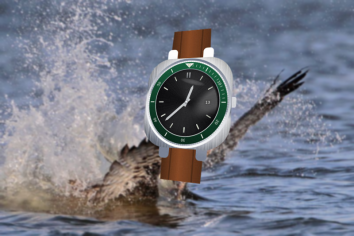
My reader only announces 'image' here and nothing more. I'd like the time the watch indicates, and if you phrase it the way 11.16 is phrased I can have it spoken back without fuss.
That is 12.38
